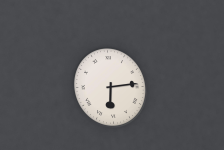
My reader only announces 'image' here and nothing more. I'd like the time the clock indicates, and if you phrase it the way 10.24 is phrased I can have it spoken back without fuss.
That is 6.14
